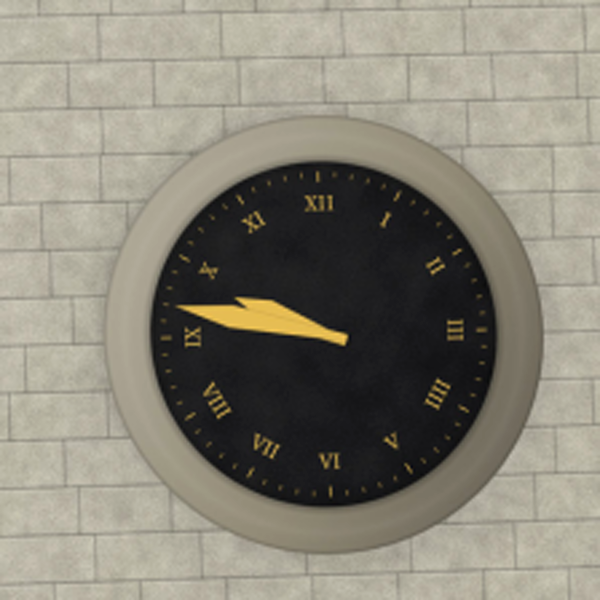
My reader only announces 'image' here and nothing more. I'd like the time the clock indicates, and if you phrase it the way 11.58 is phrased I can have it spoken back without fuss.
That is 9.47
